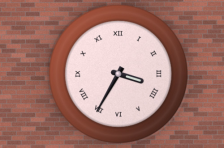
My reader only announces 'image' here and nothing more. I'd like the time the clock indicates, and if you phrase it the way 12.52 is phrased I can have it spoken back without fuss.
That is 3.35
